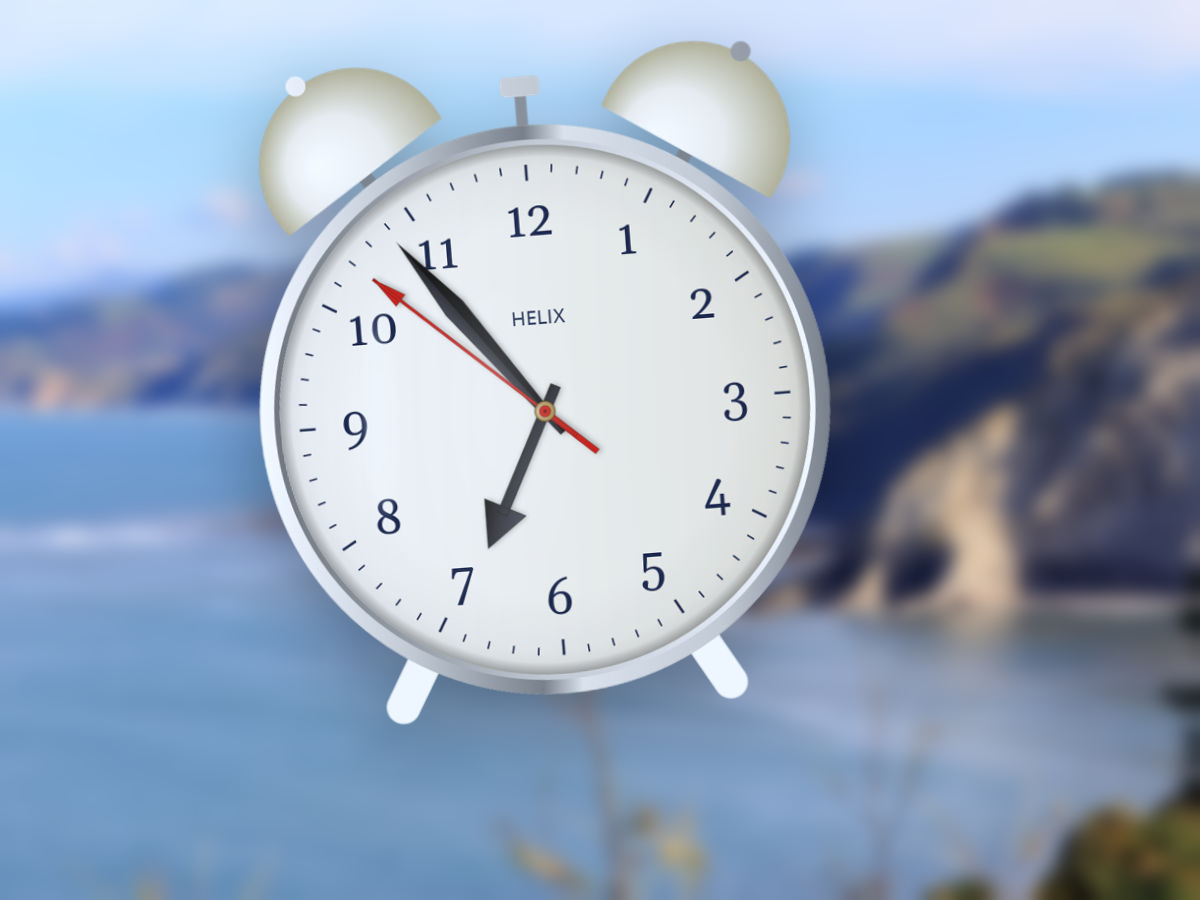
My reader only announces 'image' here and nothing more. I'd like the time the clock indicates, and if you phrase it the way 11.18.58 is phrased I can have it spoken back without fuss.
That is 6.53.52
